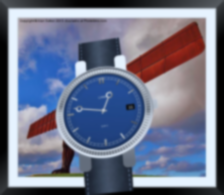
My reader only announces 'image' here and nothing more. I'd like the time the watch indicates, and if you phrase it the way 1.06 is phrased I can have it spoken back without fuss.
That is 12.47
